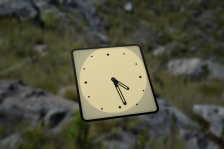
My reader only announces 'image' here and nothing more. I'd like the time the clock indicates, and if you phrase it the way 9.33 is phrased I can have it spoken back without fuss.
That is 4.28
